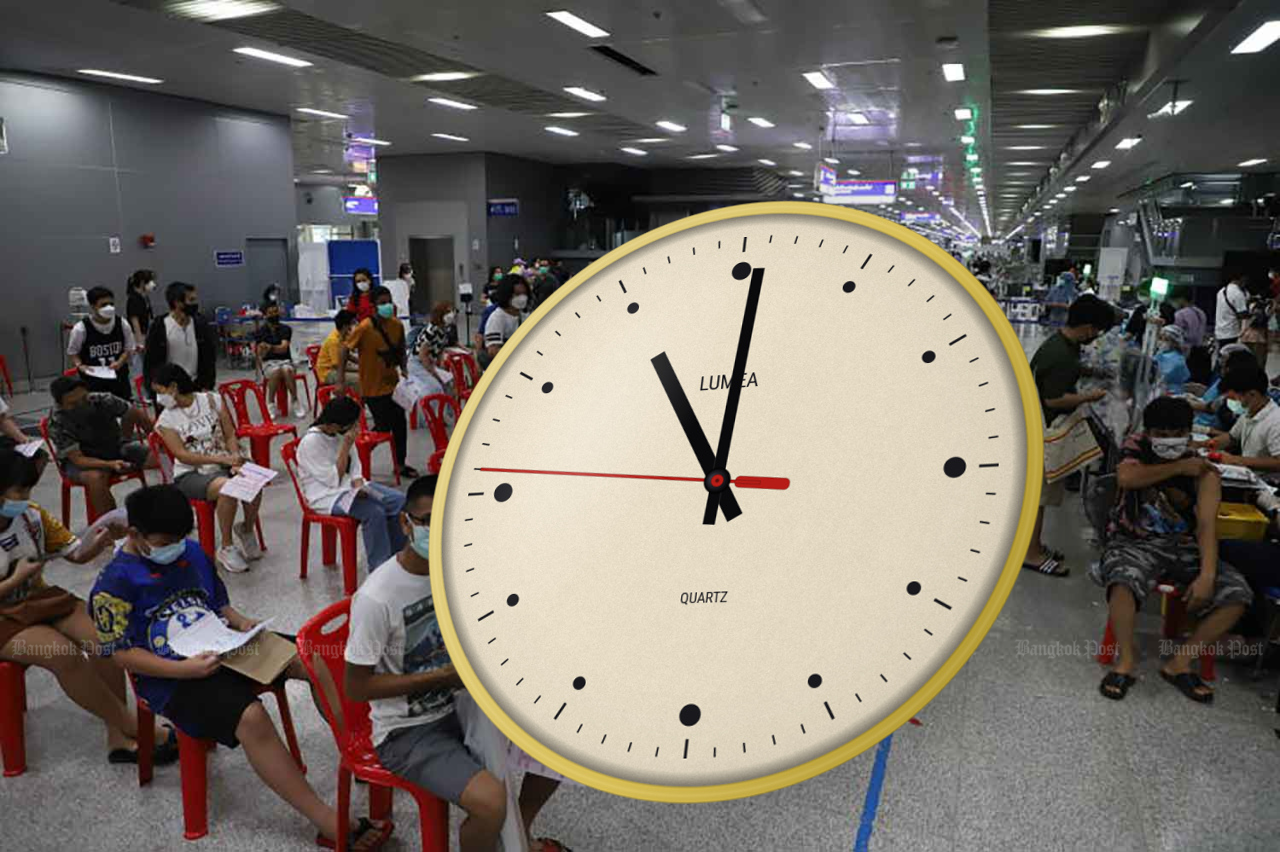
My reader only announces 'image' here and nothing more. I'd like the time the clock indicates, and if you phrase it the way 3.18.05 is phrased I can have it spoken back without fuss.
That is 11.00.46
